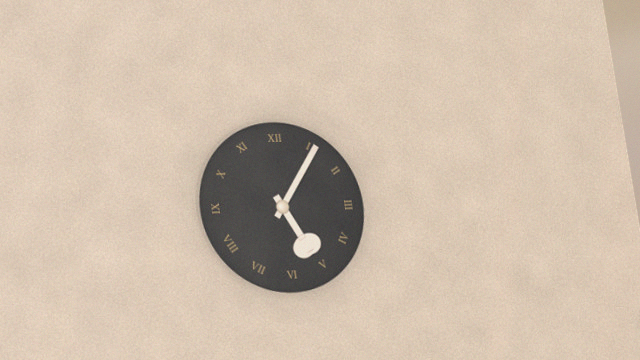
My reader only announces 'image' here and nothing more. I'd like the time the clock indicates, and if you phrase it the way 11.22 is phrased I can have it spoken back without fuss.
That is 5.06
